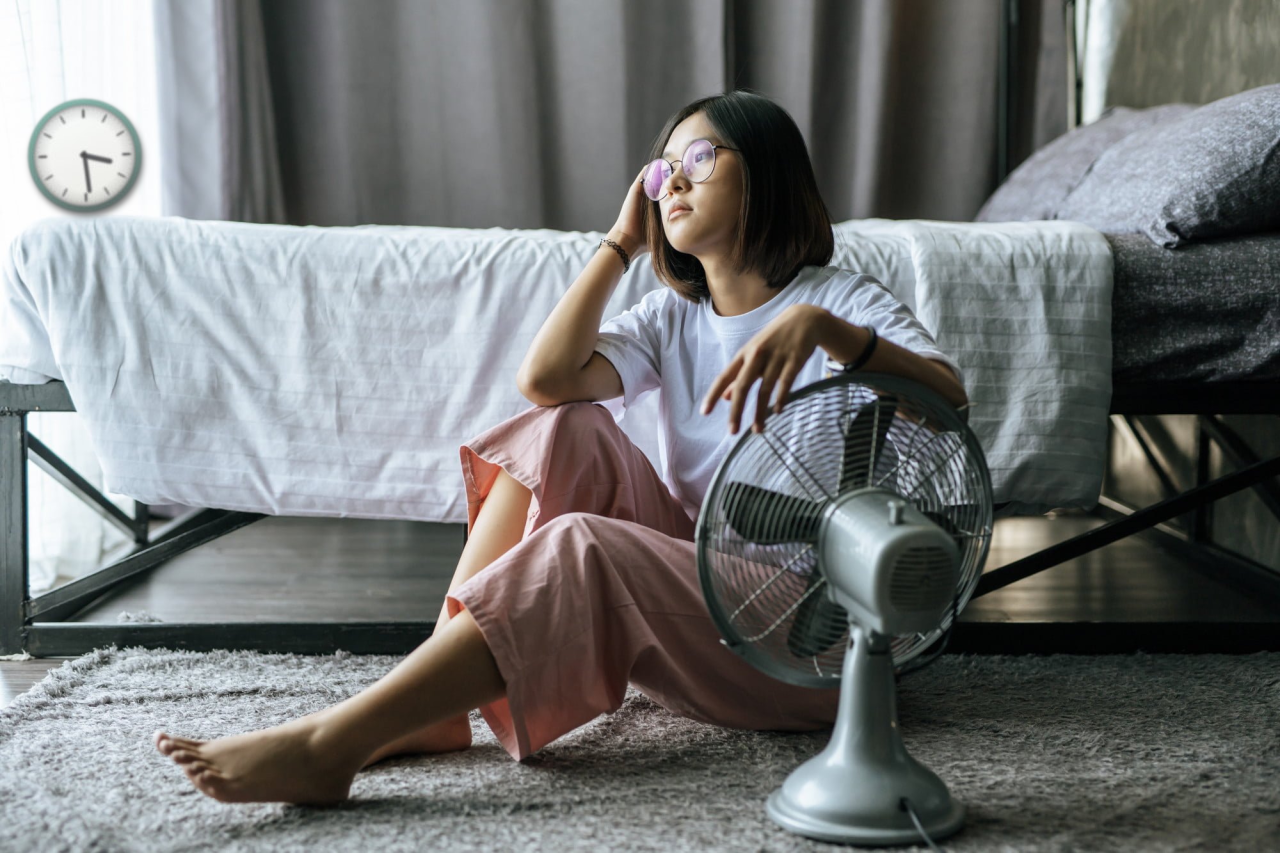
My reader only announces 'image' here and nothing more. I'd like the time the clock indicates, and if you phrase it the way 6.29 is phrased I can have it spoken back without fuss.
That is 3.29
